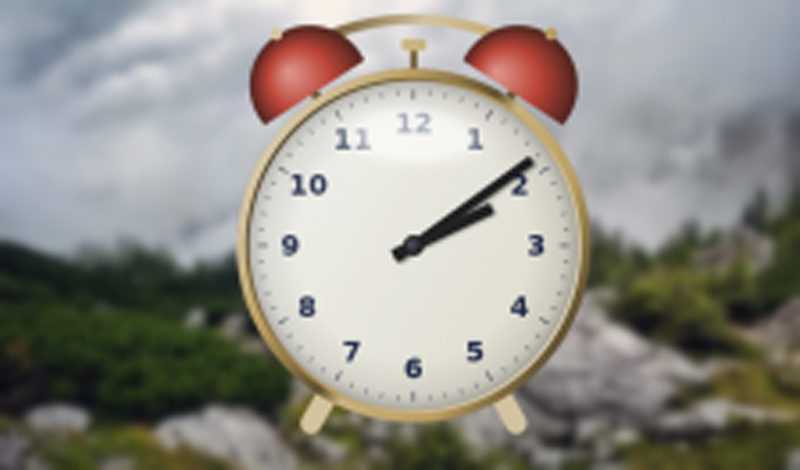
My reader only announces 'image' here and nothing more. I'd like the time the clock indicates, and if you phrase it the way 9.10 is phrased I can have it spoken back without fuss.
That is 2.09
